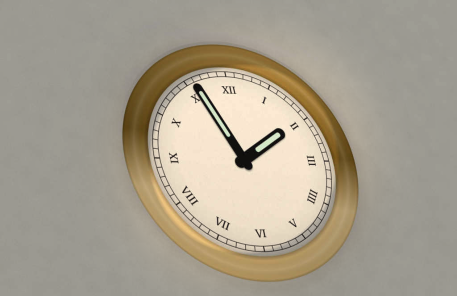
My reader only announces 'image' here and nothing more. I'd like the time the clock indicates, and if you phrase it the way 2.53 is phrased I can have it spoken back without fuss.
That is 1.56
